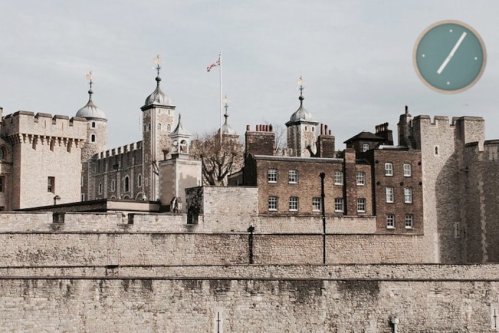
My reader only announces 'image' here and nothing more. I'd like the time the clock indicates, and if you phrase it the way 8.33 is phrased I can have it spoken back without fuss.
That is 7.05
